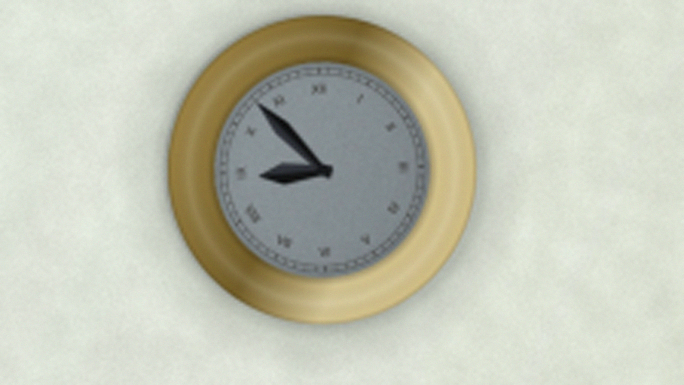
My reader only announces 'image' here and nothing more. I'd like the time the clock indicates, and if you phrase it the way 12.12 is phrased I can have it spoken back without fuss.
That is 8.53
